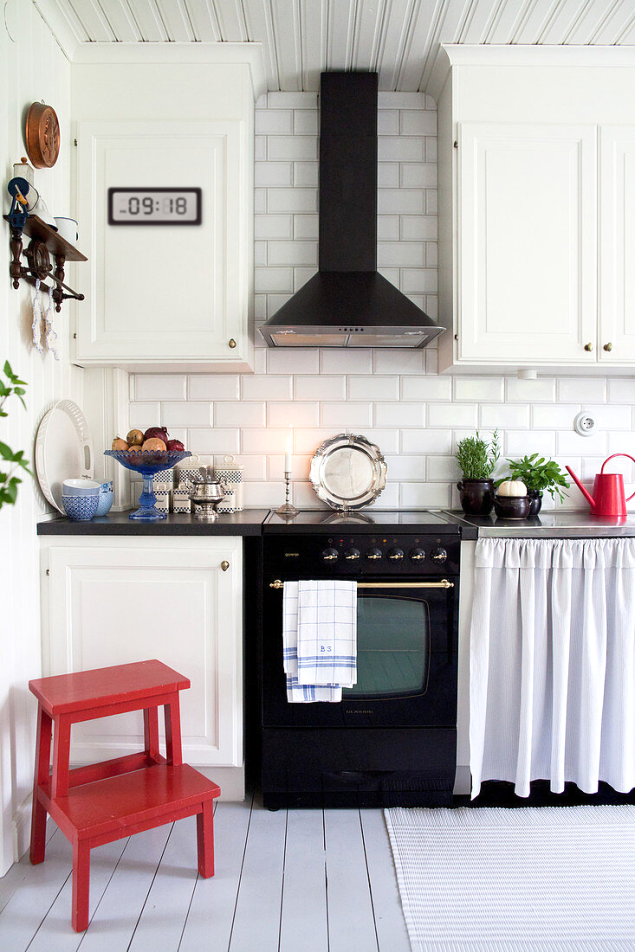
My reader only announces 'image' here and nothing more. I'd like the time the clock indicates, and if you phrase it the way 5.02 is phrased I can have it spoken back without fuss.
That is 9.18
